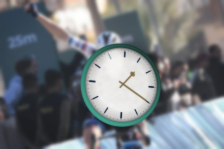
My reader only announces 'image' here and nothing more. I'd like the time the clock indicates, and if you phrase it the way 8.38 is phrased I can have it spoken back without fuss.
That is 1.20
